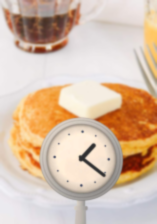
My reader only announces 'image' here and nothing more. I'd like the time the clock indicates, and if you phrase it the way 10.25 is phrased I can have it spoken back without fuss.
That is 1.21
